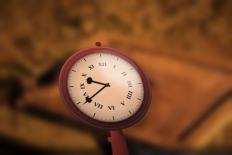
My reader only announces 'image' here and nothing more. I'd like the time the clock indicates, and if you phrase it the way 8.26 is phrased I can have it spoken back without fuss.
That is 9.39
